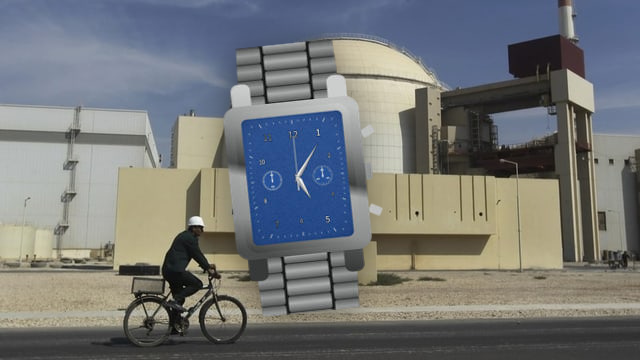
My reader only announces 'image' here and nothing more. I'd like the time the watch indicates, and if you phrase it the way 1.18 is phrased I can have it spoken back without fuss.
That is 5.06
